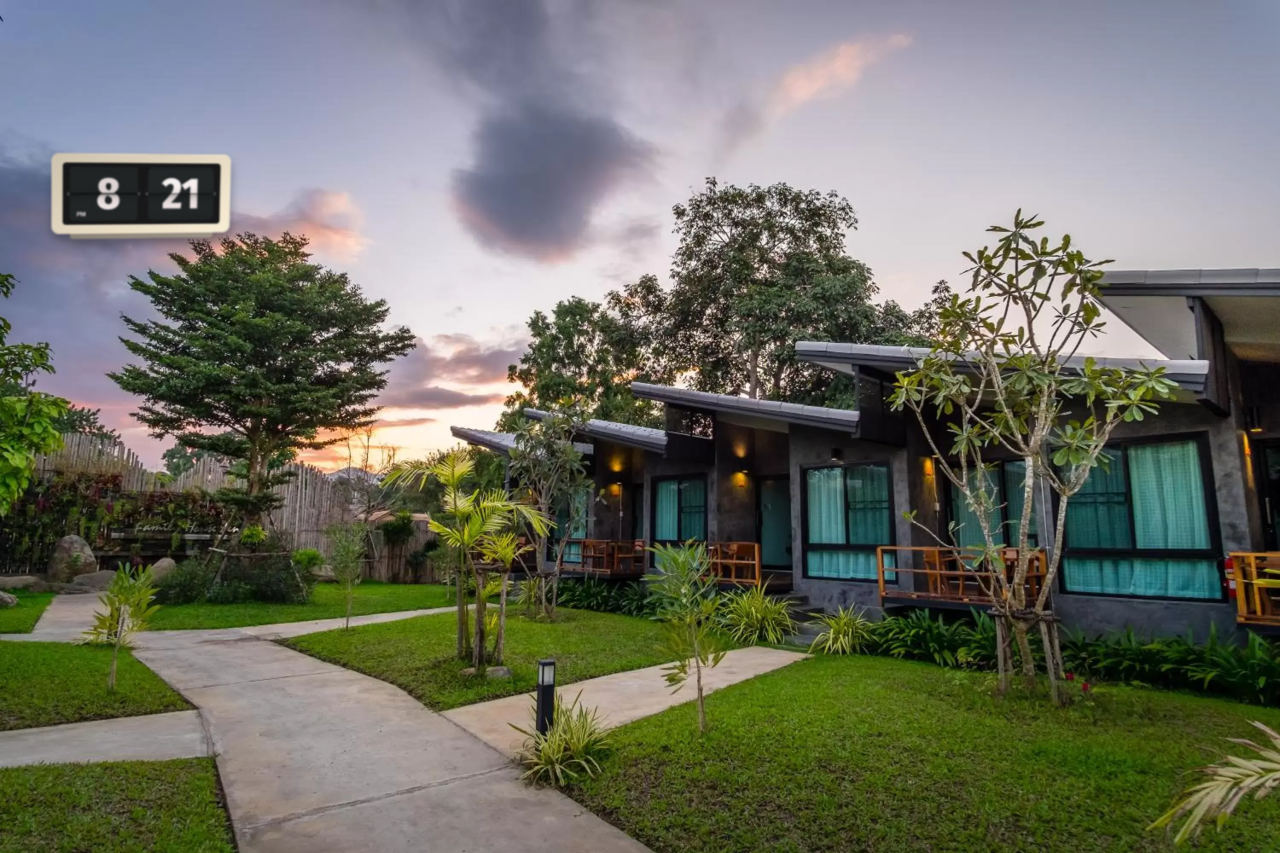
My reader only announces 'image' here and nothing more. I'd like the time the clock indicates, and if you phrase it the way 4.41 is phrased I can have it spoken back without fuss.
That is 8.21
